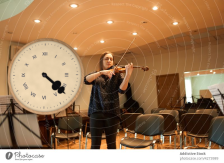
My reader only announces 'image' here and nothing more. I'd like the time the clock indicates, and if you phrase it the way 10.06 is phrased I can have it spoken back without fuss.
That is 4.22
